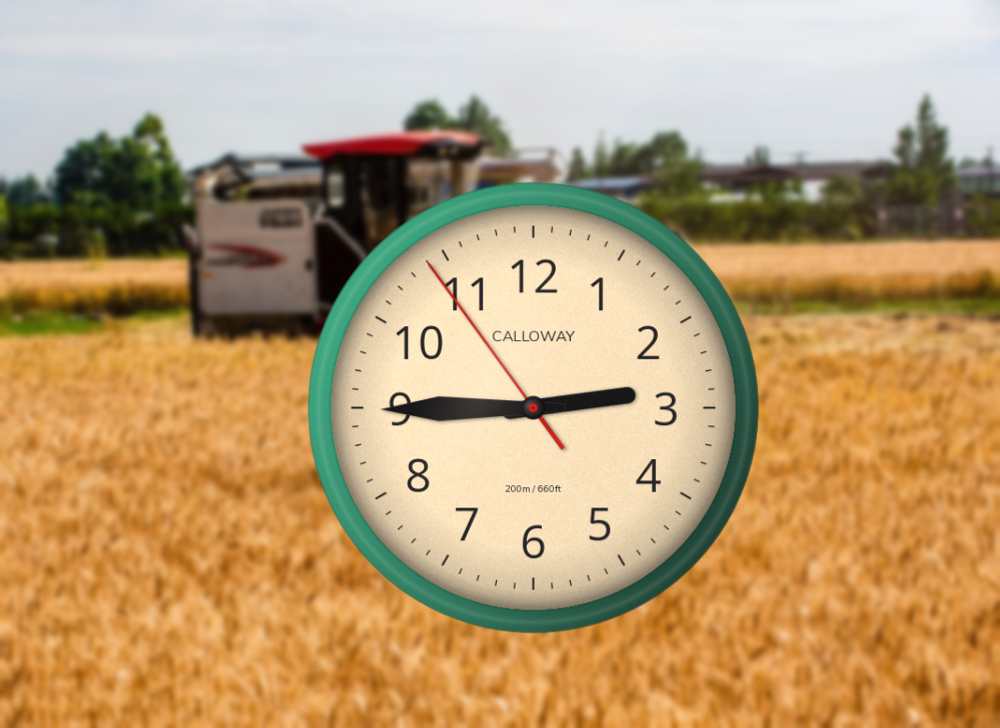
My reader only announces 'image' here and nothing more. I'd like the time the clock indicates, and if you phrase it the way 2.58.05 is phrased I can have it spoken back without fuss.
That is 2.44.54
